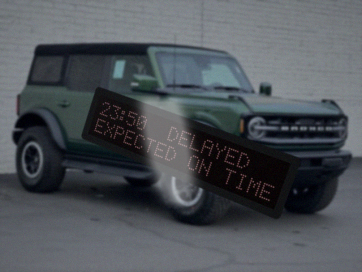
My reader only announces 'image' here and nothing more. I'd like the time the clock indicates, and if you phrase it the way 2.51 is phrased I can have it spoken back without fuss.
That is 23.50
